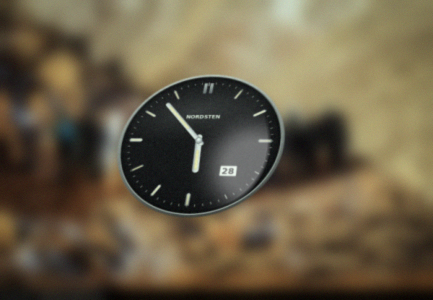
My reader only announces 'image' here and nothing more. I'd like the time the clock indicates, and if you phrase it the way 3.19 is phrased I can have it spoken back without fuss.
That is 5.53
